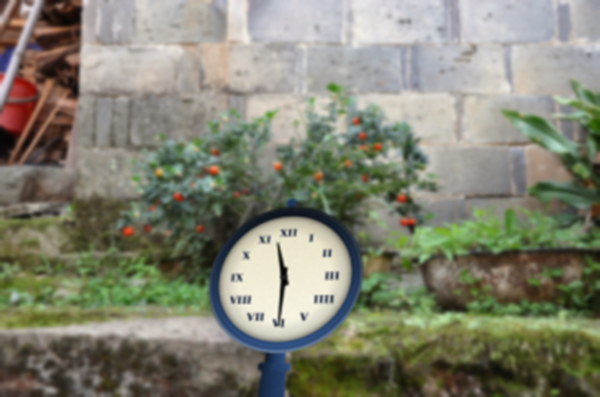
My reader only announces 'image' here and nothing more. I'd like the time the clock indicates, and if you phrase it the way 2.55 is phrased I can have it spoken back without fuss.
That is 11.30
